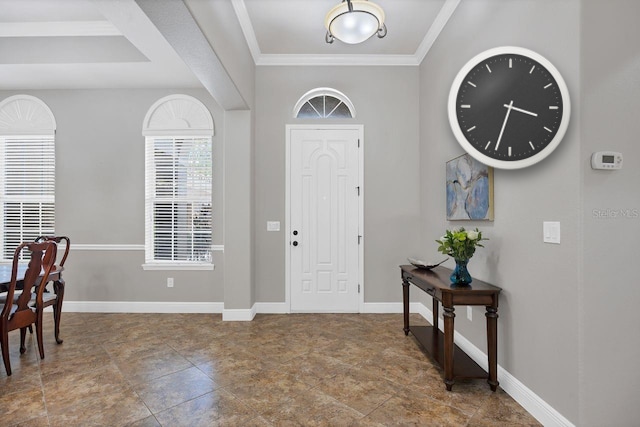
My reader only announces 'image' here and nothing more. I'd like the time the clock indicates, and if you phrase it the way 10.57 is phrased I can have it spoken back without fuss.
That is 3.33
